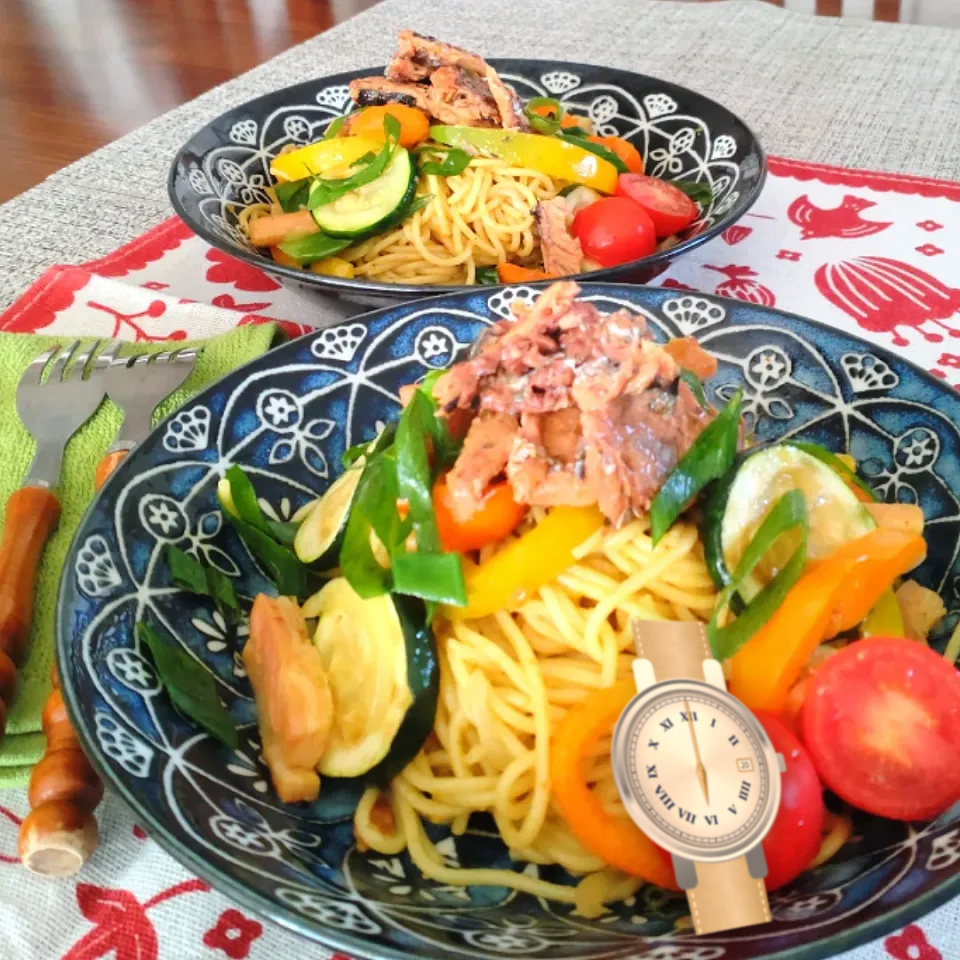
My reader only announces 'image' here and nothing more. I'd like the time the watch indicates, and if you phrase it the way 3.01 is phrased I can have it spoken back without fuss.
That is 6.00
